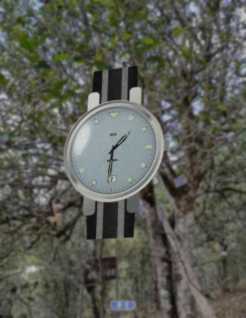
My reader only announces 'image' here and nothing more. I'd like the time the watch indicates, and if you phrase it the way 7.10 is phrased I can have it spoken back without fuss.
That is 1.31
